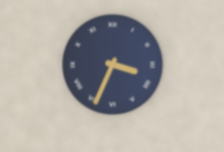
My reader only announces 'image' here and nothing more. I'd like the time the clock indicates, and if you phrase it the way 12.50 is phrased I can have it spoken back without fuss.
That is 3.34
